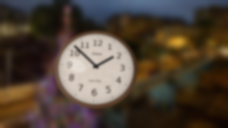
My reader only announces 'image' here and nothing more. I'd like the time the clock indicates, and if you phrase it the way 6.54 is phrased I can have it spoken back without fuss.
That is 1.52
